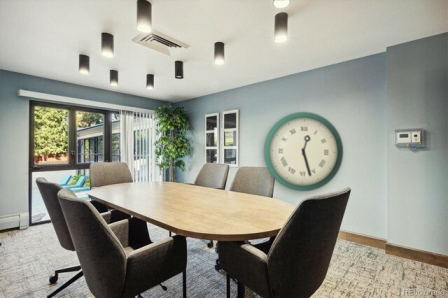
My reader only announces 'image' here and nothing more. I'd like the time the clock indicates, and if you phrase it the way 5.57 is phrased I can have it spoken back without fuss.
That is 12.27
